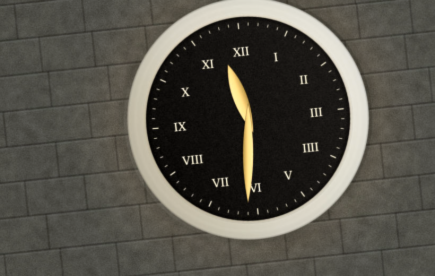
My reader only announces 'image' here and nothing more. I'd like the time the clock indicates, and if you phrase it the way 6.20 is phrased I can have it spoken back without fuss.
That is 11.31
